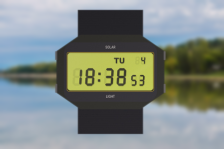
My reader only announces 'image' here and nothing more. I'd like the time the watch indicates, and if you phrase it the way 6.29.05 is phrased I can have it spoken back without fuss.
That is 18.38.53
